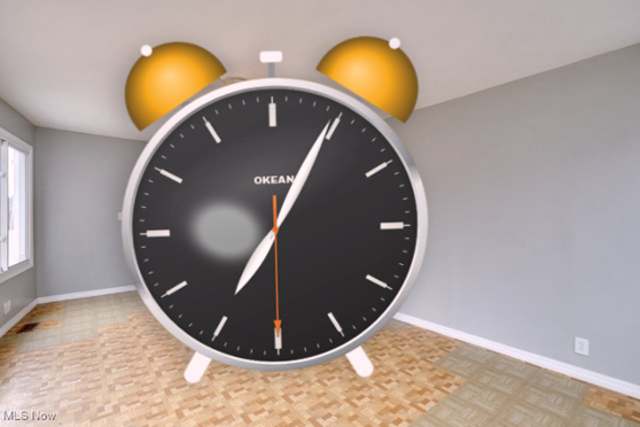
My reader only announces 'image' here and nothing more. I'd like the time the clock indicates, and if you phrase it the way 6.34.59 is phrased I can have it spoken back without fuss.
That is 7.04.30
